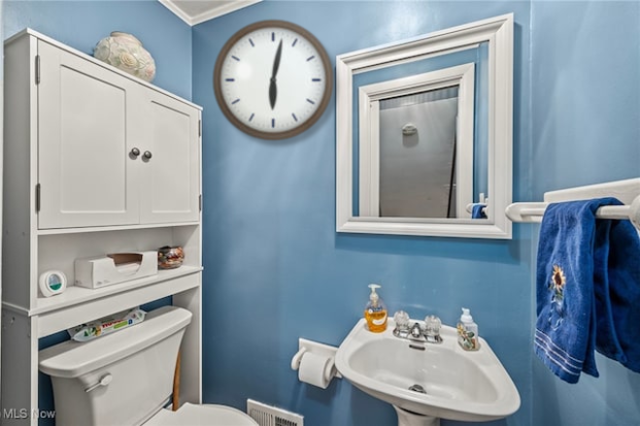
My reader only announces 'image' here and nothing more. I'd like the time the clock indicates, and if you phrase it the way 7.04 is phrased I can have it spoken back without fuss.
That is 6.02
